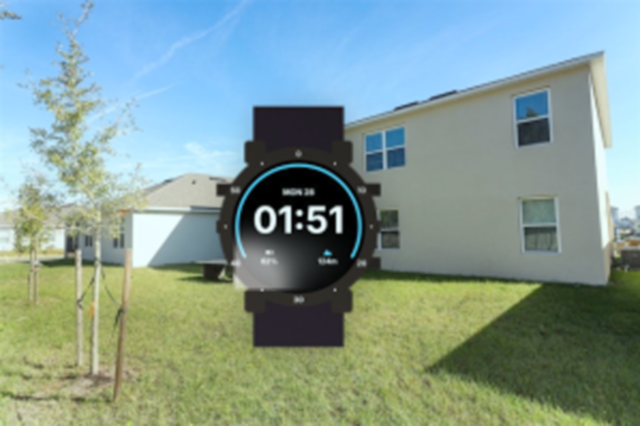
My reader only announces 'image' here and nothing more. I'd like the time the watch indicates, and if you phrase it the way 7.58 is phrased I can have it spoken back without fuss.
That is 1.51
